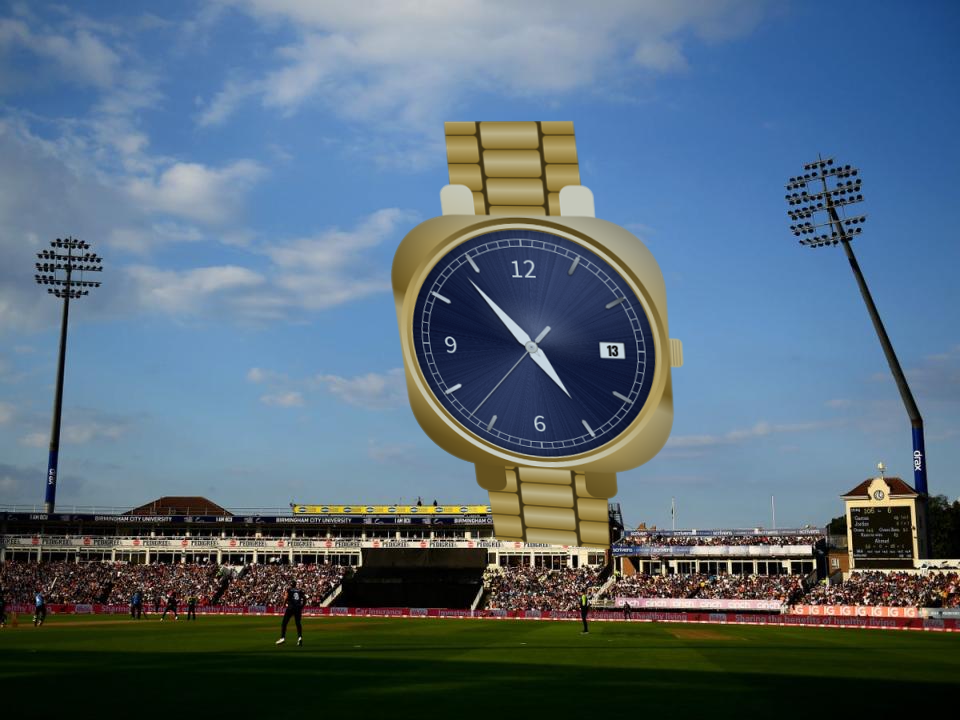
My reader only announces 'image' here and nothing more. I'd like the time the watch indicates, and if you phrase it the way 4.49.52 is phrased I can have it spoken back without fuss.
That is 4.53.37
